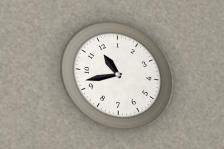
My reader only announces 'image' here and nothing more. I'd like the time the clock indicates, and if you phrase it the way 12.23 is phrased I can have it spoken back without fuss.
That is 11.47
